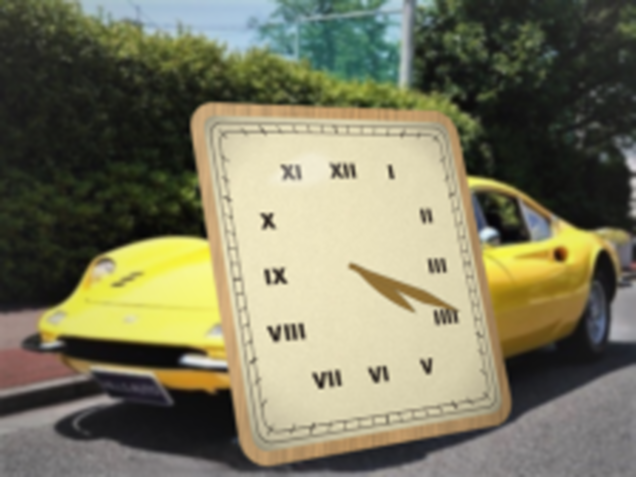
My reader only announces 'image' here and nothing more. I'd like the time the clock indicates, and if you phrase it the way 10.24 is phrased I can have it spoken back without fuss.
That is 4.19
